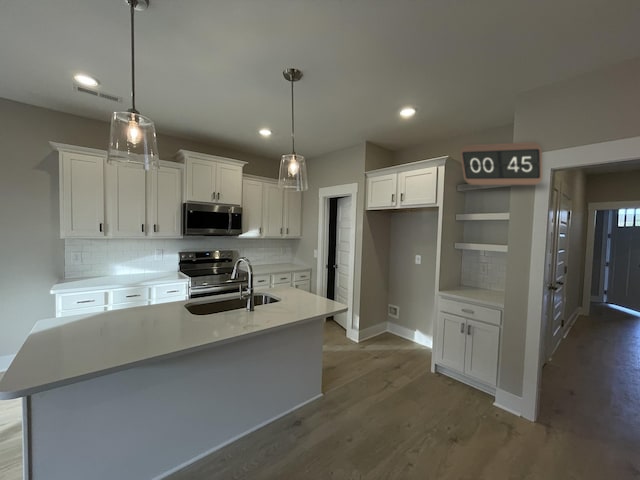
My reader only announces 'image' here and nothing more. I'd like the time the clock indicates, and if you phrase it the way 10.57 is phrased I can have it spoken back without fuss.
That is 0.45
